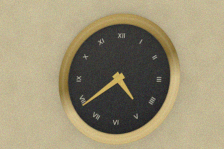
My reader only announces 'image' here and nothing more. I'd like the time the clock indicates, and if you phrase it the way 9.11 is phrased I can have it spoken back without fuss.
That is 4.39
